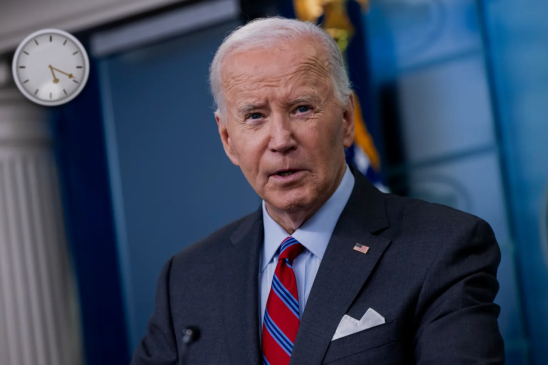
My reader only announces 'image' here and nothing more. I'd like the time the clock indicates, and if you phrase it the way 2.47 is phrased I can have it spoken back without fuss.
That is 5.19
